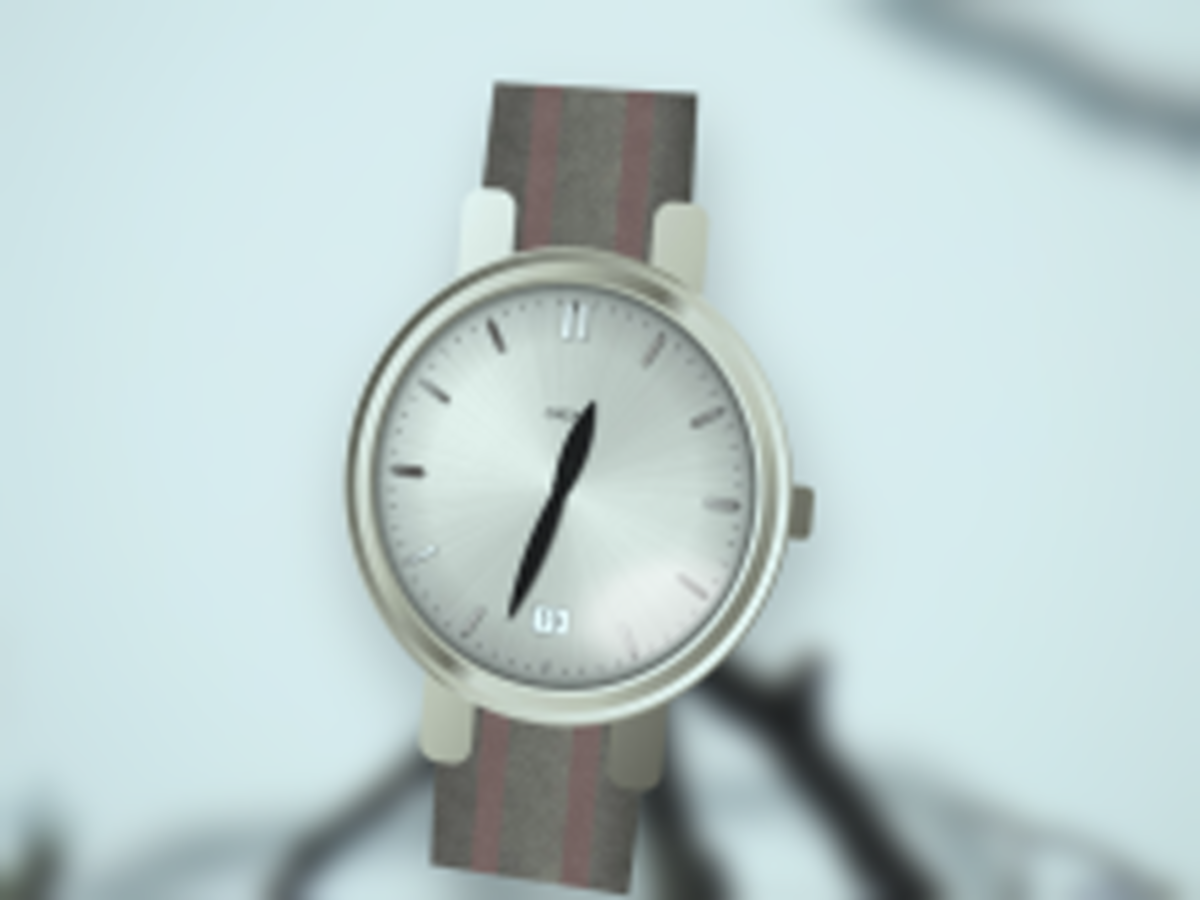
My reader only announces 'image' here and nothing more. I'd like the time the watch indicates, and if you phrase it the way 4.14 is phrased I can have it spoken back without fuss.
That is 12.33
